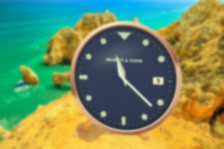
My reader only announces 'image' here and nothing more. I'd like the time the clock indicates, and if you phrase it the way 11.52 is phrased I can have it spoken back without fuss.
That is 11.22
